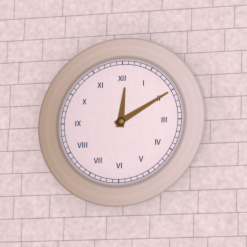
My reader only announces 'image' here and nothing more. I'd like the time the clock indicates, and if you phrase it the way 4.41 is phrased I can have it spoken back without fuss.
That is 12.10
